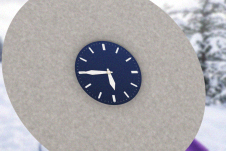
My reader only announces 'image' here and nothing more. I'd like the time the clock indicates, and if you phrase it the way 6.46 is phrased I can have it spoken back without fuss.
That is 5.45
